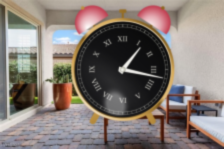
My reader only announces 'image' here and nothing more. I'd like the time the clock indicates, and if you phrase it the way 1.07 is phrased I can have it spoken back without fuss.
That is 1.17
